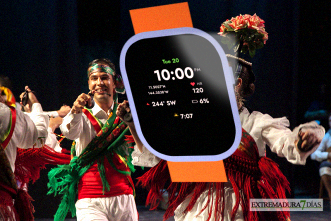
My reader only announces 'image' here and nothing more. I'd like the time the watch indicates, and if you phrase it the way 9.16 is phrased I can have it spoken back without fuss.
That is 10.00
